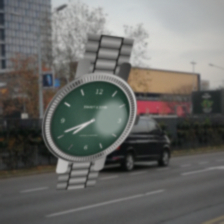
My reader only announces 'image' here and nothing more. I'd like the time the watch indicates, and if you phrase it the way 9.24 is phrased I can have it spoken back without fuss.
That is 7.41
